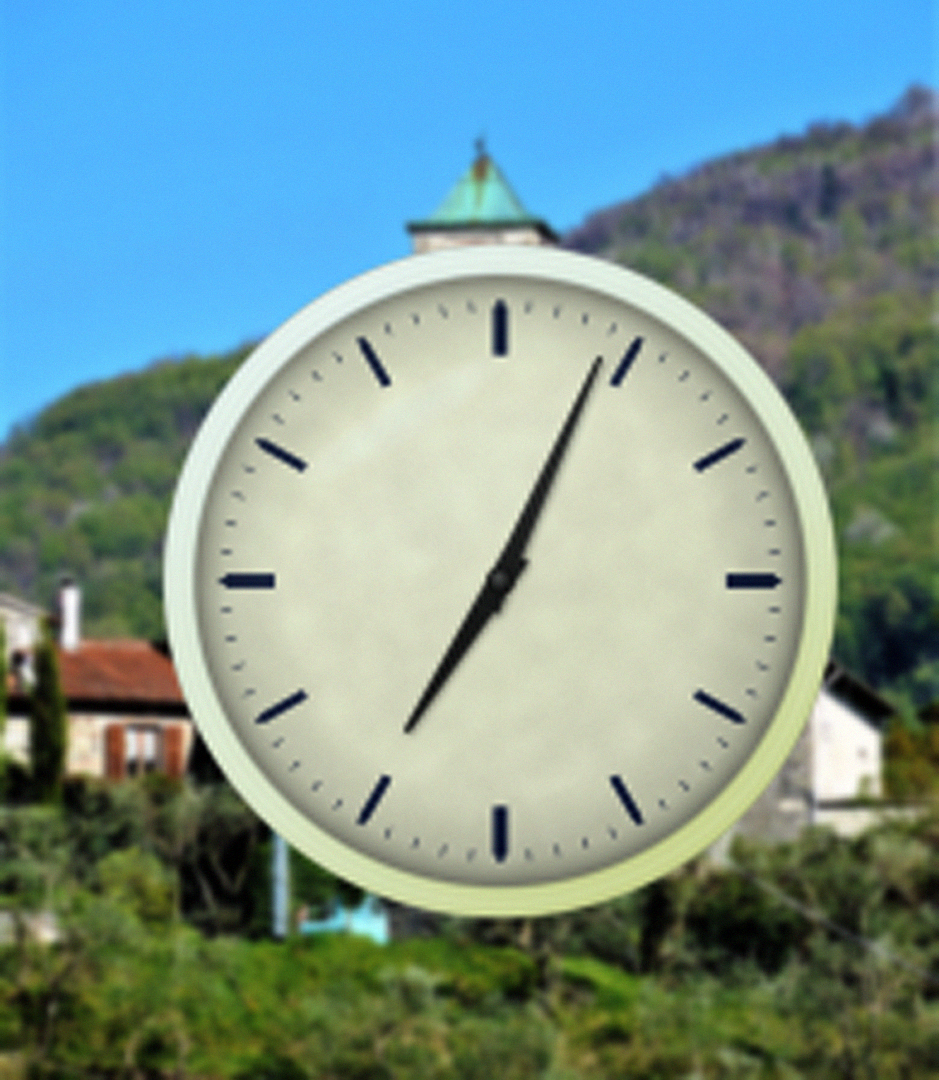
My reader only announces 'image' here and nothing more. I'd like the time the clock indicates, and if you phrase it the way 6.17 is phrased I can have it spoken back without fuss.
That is 7.04
